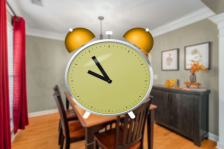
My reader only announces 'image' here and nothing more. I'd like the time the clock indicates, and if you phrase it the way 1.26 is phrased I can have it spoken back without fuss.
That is 9.55
